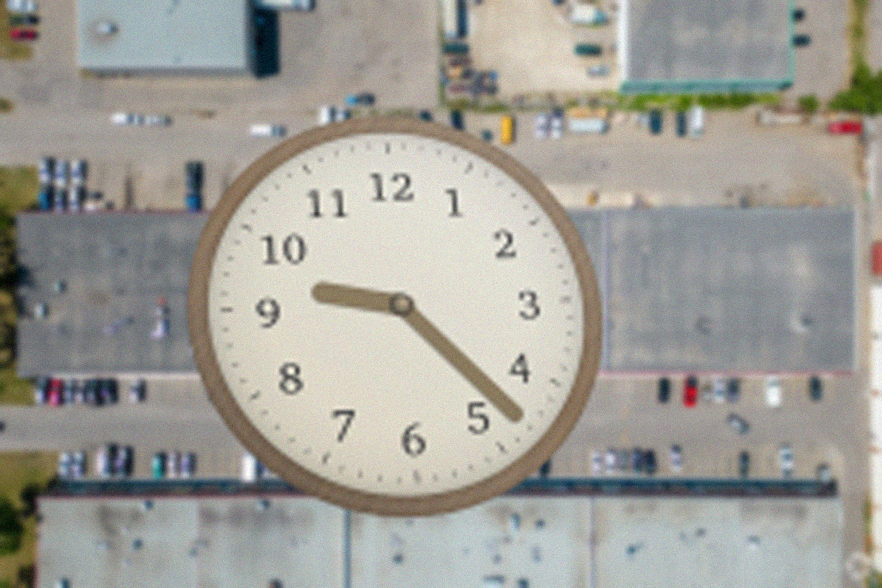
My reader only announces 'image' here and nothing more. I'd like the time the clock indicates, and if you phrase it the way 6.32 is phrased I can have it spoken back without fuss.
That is 9.23
